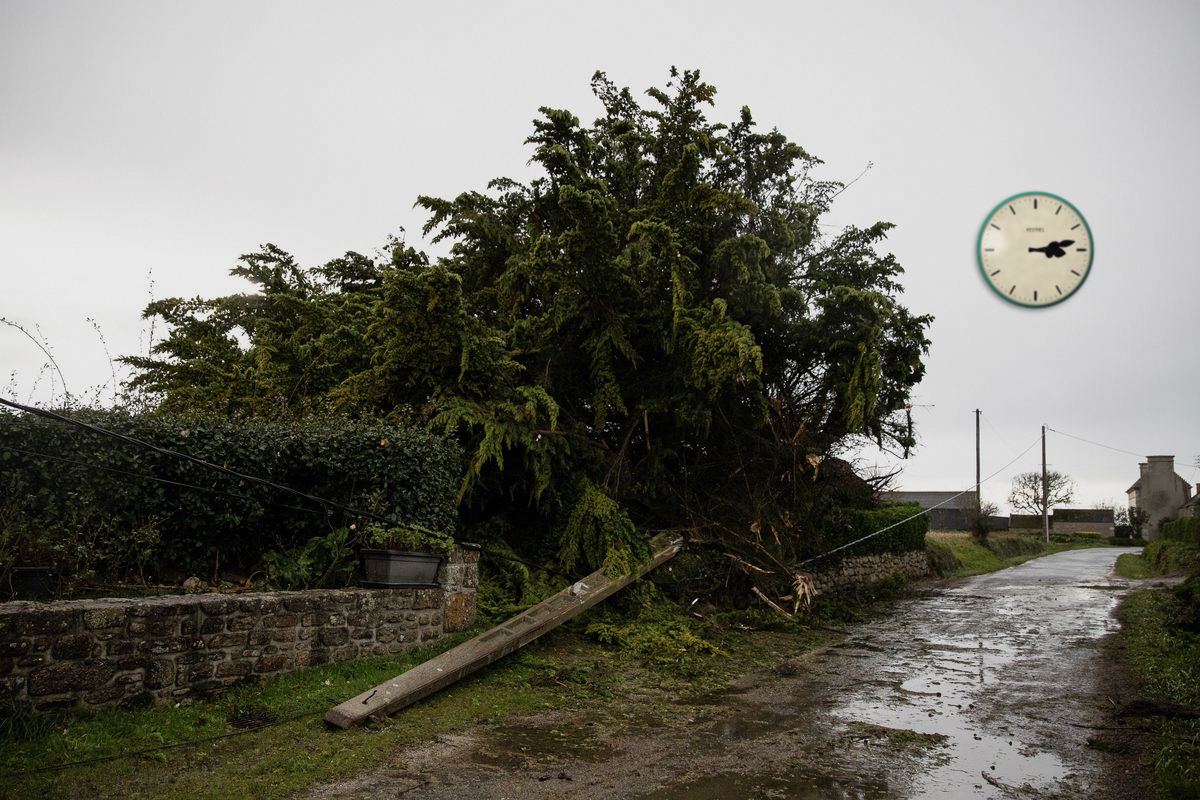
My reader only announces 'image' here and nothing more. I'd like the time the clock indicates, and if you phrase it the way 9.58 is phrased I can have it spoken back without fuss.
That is 3.13
